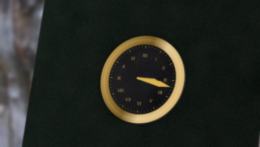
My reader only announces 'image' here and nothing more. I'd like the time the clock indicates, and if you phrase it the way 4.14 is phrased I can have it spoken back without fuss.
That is 3.17
